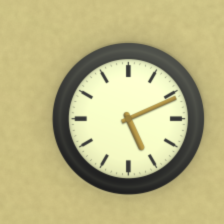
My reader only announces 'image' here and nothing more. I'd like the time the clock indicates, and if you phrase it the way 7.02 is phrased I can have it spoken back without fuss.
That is 5.11
